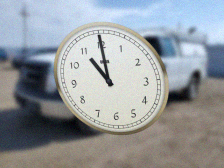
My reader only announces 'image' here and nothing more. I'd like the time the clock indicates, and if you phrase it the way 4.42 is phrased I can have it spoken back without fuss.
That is 11.00
